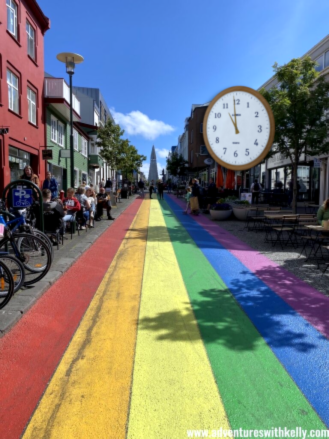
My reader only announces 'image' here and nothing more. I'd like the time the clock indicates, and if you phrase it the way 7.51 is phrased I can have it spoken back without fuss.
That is 10.59
